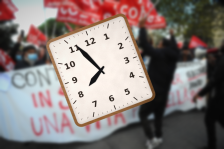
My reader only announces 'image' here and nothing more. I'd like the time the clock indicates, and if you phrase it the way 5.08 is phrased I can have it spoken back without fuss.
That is 7.56
